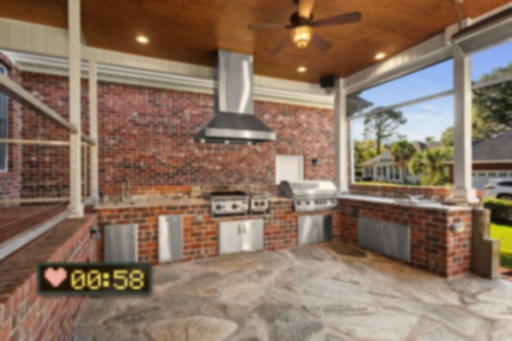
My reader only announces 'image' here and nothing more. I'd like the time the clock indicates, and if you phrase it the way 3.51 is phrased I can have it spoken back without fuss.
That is 0.58
